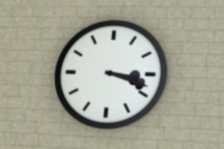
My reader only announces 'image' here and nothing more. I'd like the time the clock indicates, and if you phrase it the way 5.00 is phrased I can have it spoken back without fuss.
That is 3.18
